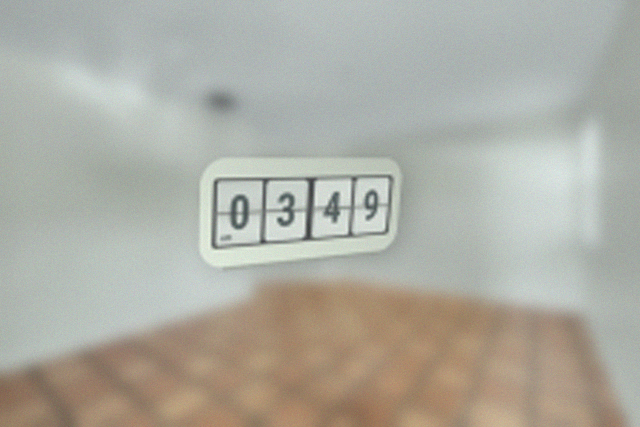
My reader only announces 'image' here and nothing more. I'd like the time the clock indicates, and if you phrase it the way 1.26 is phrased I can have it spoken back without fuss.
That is 3.49
